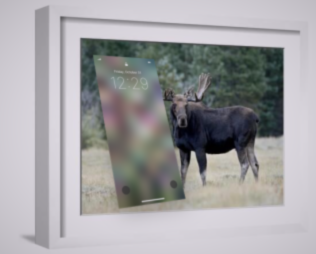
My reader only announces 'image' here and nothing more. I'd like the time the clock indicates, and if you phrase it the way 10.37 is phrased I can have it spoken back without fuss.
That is 12.29
